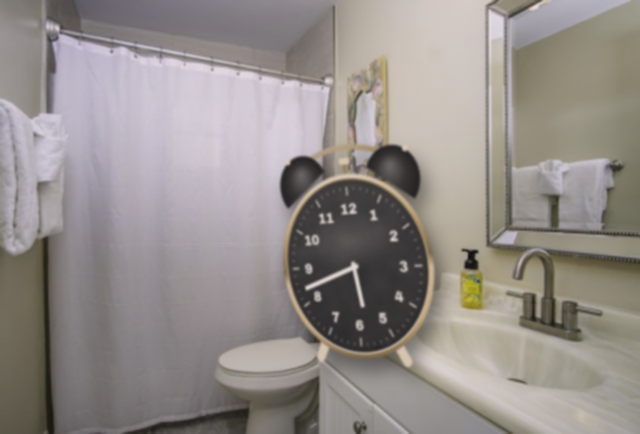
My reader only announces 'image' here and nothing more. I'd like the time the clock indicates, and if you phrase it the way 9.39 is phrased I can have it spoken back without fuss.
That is 5.42
